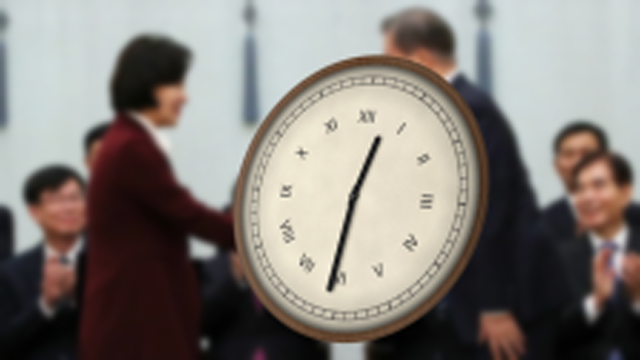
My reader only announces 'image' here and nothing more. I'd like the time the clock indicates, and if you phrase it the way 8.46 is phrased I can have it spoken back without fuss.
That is 12.31
